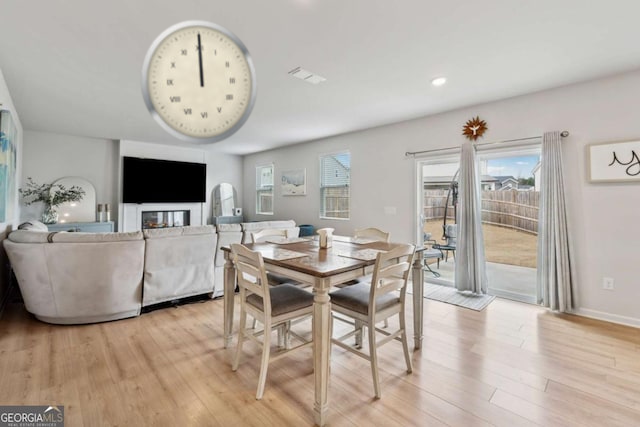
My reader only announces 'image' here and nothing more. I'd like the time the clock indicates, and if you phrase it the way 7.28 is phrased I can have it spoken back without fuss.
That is 12.00
